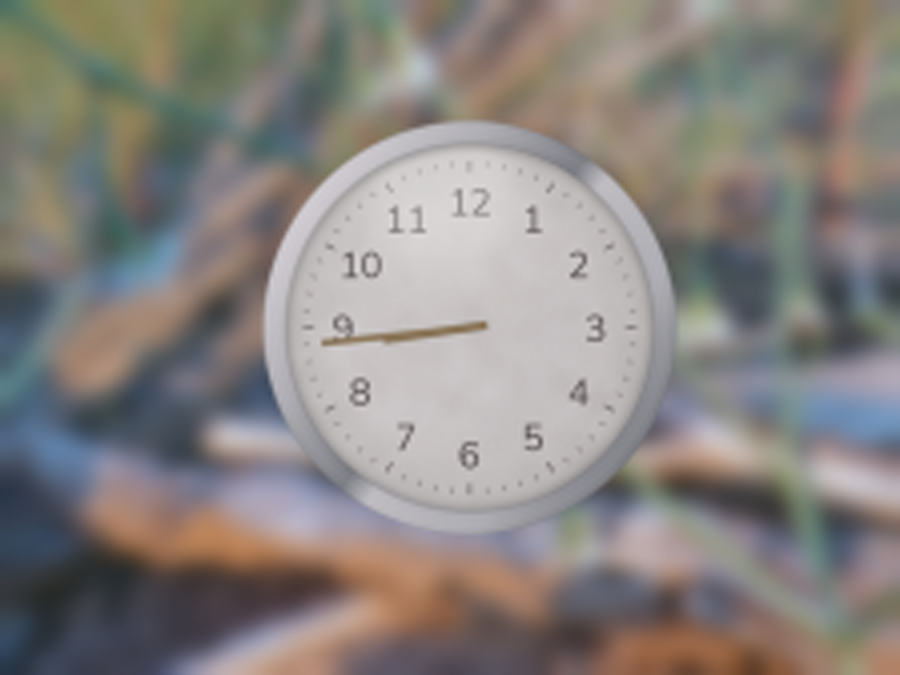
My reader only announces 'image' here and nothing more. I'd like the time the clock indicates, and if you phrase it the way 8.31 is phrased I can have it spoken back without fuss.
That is 8.44
